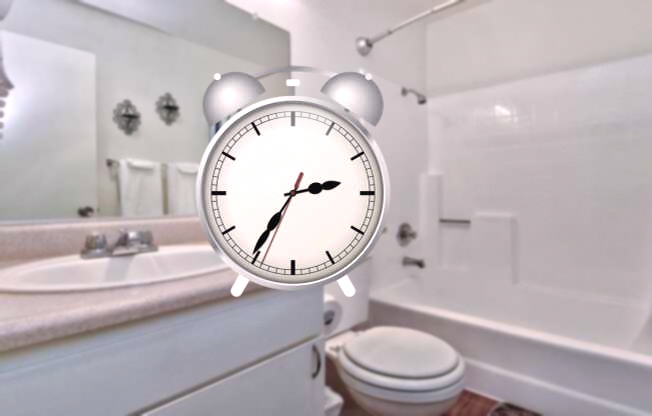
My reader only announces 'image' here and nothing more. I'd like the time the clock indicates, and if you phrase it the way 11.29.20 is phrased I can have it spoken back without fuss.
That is 2.35.34
